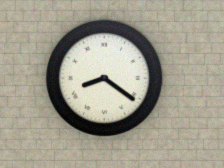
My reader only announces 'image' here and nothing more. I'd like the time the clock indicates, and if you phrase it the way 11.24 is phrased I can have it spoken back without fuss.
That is 8.21
